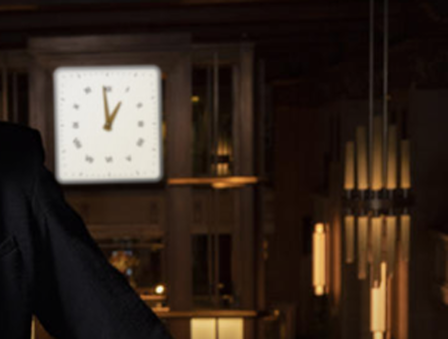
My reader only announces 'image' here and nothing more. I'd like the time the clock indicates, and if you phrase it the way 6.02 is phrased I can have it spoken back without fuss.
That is 12.59
